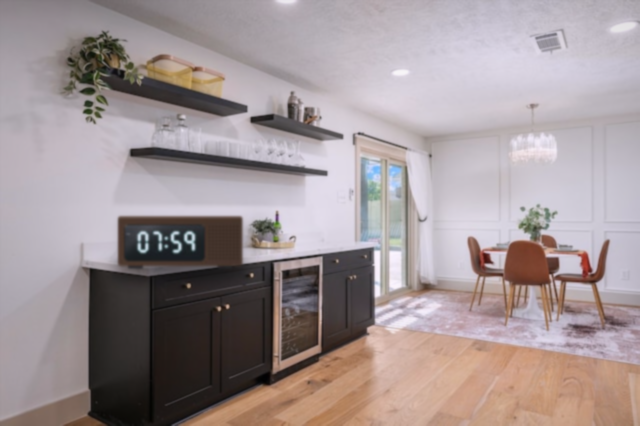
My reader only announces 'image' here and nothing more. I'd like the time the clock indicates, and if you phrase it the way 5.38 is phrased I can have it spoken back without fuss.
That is 7.59
